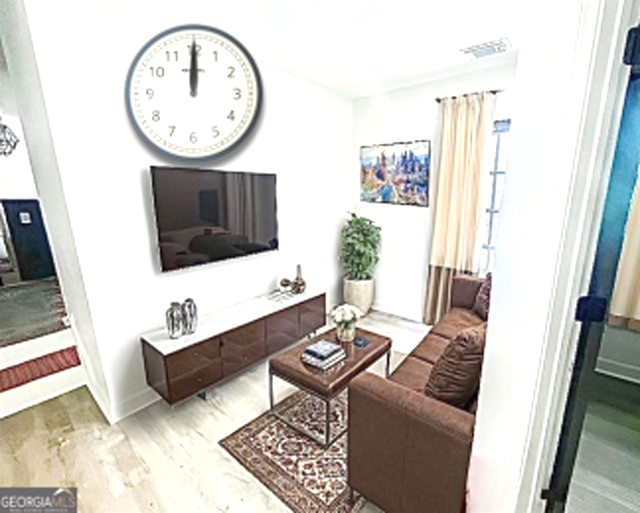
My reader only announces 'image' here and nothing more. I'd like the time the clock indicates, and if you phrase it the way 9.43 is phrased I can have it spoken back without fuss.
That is 12.00
